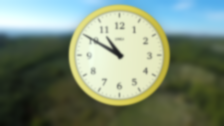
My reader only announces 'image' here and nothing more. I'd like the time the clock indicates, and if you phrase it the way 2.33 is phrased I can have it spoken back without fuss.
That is 10.50
